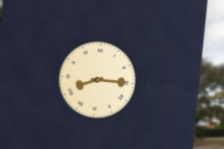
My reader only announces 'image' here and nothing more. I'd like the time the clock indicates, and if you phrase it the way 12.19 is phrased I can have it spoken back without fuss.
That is 8.15
